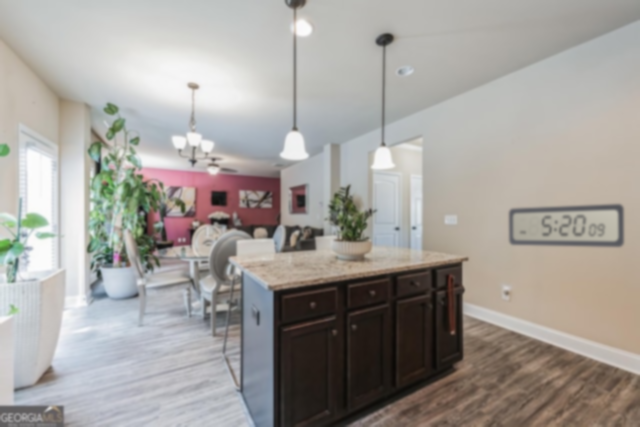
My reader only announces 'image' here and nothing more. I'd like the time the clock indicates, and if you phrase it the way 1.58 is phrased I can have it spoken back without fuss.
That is 5.20
